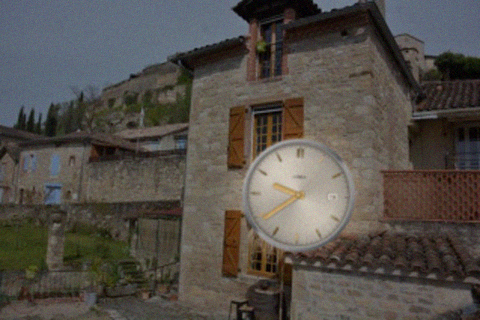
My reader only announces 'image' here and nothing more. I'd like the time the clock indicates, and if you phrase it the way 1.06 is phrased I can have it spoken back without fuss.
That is 9.39
